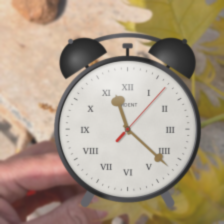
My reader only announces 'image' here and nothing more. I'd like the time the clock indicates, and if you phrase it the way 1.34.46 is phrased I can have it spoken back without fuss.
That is 11.22.07
